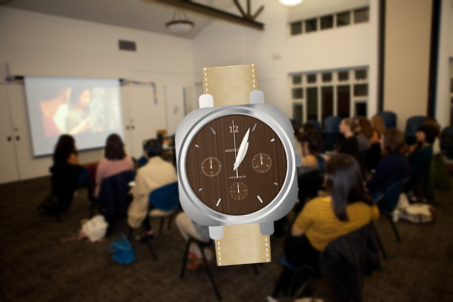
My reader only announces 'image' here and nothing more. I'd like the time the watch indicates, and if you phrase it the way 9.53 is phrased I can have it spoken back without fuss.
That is 1.04
